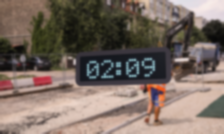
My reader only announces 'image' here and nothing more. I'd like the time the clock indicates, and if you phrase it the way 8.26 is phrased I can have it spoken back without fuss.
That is 2.09
